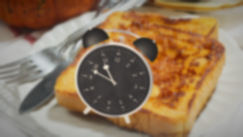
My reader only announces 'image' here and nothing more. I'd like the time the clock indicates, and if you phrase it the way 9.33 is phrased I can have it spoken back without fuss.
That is 10.48
